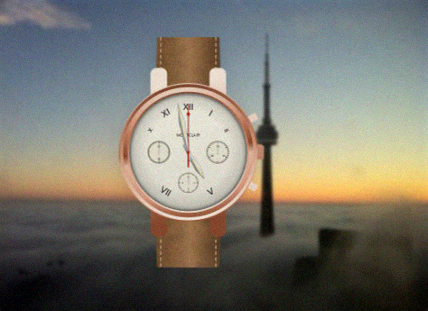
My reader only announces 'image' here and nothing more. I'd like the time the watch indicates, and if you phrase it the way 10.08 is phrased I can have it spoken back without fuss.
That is 4.58
